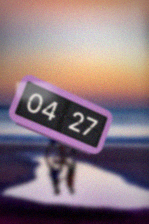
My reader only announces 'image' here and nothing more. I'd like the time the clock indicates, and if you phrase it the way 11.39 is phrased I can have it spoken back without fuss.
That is 4.27
